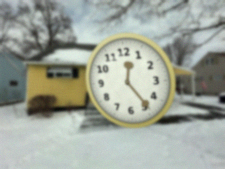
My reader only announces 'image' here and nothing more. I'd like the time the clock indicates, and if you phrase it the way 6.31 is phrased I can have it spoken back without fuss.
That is 12.24
